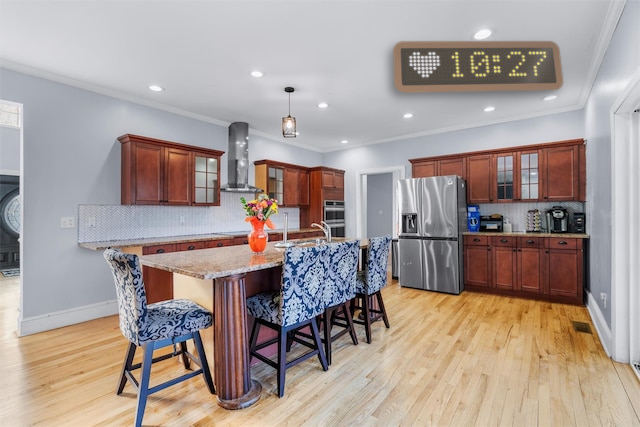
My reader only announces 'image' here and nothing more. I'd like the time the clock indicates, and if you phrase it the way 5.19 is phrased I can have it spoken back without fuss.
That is 10.27
